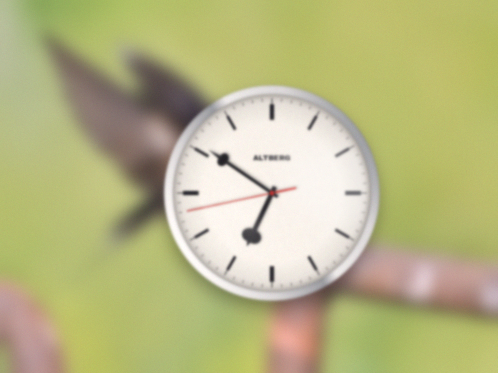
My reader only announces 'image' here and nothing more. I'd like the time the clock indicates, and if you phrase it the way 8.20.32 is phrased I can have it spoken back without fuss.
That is 6.50.43
